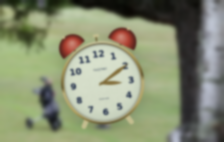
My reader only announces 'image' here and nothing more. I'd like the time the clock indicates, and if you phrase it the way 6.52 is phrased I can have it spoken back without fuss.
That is 3.10
